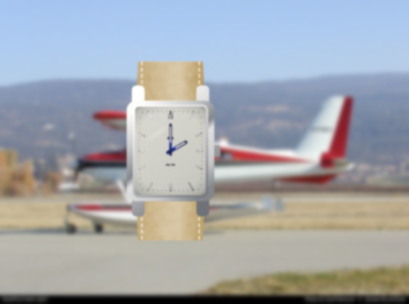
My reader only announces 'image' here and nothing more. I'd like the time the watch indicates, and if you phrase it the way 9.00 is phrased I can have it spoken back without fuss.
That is 2.00
